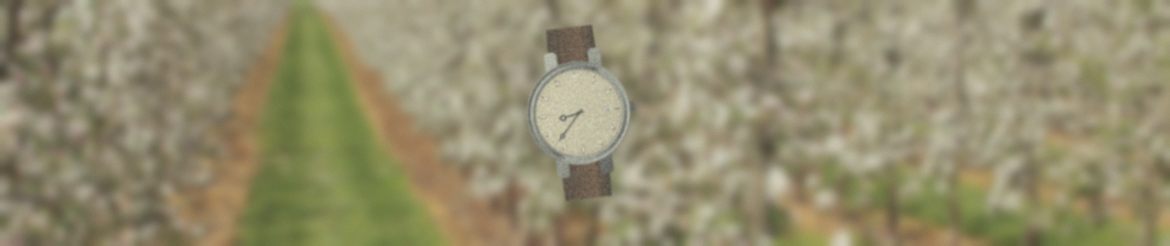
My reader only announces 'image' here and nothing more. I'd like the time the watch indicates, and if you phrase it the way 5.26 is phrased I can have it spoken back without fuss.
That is 8.37
